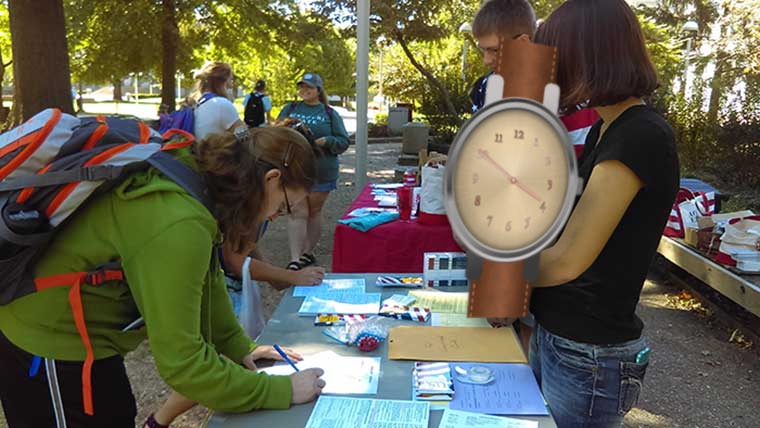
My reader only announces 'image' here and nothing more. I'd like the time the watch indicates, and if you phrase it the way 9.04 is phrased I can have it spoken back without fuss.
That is 3.50
